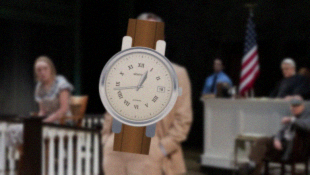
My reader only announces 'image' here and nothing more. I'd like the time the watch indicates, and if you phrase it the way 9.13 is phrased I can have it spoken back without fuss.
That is 12.43
